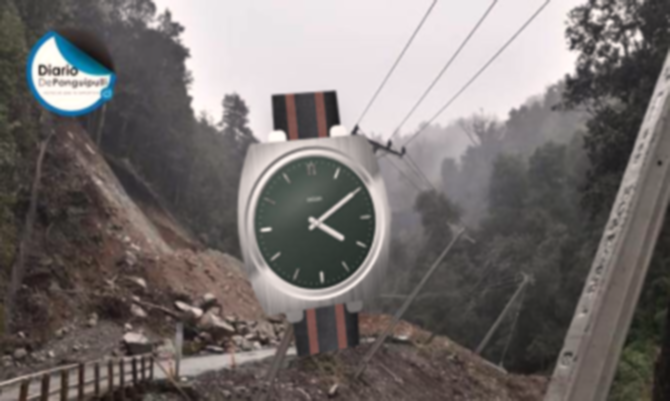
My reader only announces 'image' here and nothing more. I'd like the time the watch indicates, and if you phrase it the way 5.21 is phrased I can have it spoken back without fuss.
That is 4.10
